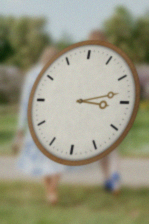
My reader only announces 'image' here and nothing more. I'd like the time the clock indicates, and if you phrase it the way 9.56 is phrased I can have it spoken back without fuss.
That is 3.13
